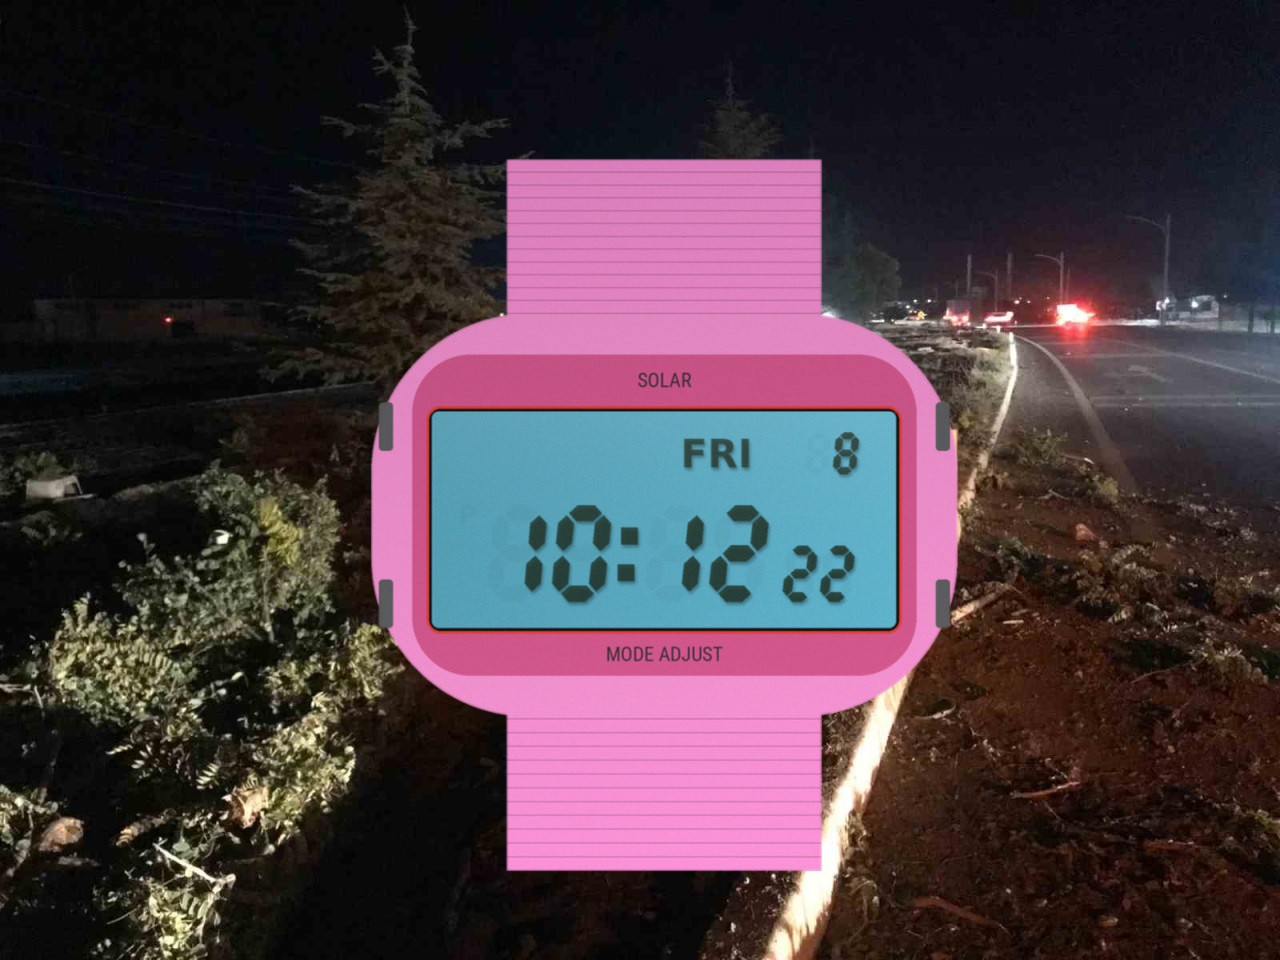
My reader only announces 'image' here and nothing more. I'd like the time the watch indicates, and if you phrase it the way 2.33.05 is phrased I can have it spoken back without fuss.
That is 10.12.22
